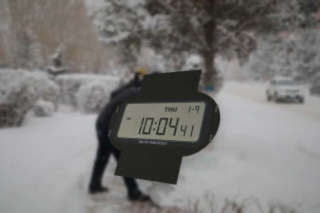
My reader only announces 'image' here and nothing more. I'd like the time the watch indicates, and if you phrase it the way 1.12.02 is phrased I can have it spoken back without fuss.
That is 10.04.41
